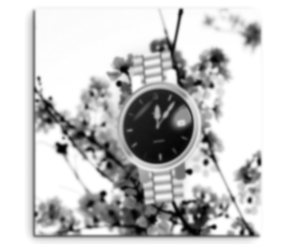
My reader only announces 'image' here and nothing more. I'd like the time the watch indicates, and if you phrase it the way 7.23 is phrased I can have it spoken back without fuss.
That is 12.07
